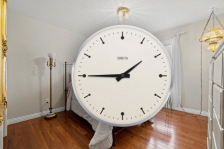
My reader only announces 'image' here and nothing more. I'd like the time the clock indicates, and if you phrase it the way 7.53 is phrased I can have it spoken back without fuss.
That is 1.45
